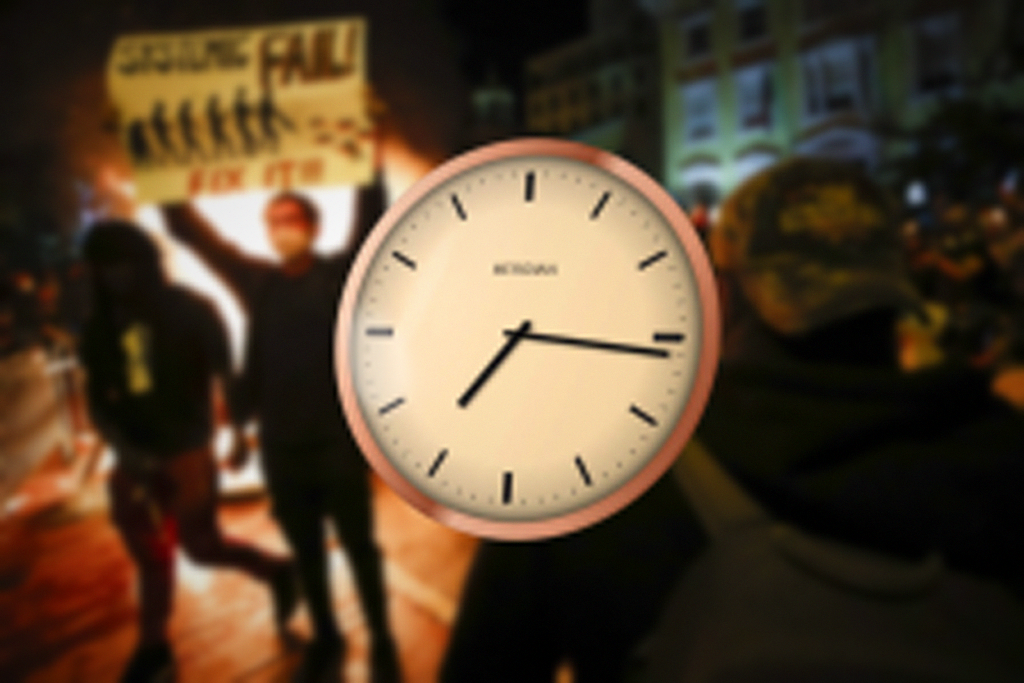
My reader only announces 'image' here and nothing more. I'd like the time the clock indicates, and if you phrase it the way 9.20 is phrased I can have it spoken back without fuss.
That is 7.16
